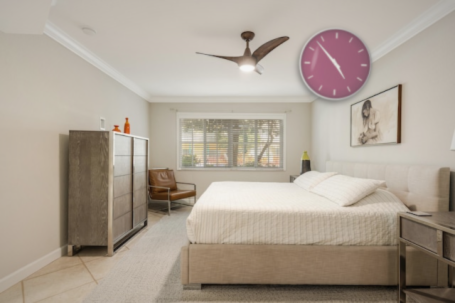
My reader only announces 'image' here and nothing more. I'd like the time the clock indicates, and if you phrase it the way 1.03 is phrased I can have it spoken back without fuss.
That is 4.53
